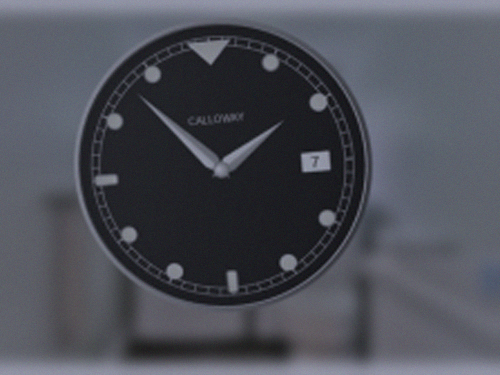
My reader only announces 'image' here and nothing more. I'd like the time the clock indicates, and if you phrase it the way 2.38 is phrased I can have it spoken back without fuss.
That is 1.53
